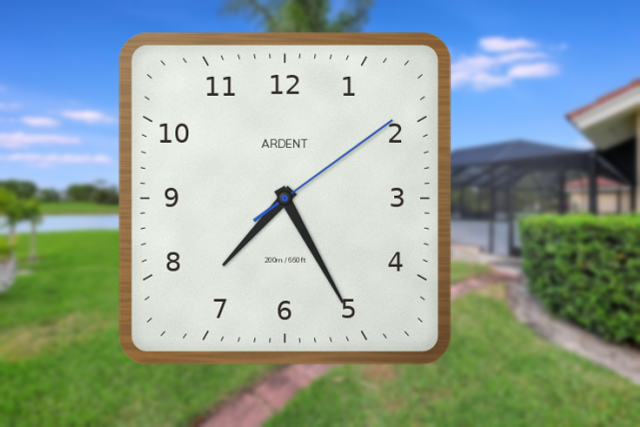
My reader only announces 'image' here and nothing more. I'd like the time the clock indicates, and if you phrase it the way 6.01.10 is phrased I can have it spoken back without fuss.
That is 7.25.09
